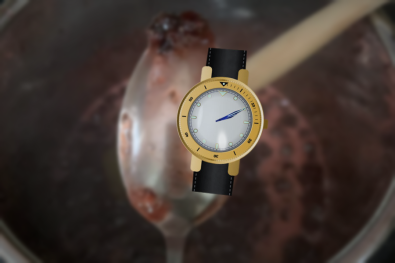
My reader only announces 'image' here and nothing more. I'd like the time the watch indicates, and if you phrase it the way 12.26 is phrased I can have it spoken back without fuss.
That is 2.10
